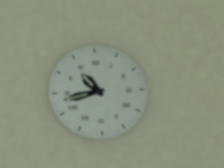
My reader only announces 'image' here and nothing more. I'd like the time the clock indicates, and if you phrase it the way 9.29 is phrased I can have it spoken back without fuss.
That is 10.43
